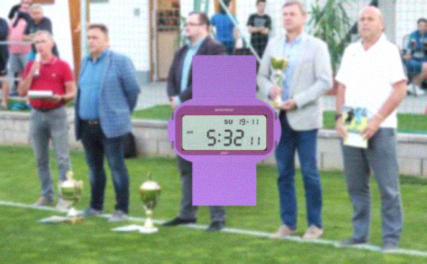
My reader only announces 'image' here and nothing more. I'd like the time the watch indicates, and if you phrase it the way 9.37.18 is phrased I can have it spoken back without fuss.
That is 5.32.11
